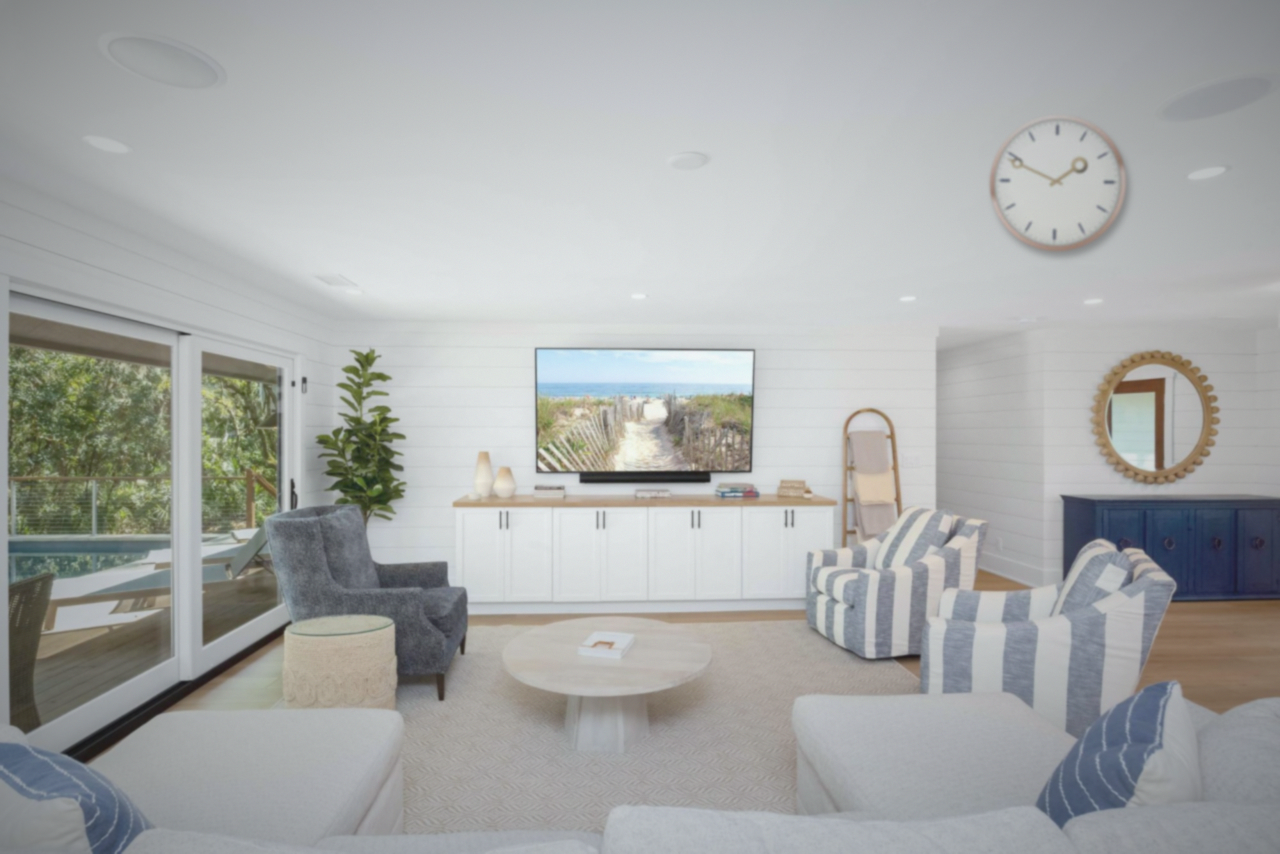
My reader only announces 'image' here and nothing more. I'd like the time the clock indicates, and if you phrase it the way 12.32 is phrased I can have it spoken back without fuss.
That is 1.49
